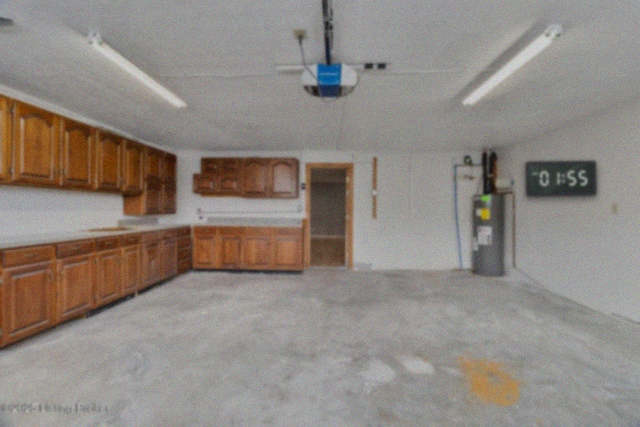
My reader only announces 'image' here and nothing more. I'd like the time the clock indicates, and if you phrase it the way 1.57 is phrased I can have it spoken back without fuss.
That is 1.55
